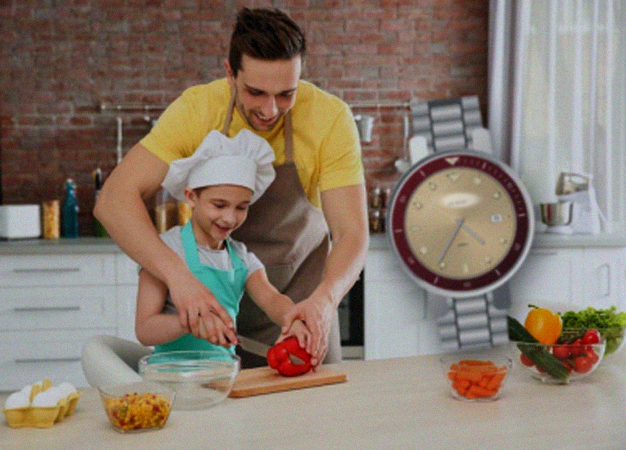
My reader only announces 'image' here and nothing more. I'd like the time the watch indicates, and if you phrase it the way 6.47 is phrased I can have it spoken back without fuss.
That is 4.36
